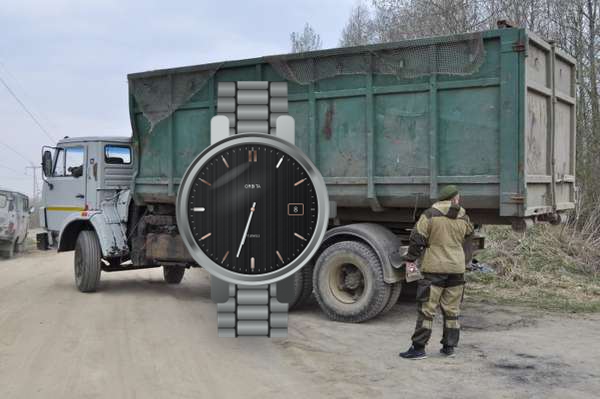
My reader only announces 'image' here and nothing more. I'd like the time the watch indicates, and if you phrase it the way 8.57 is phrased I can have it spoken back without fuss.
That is 6.33
